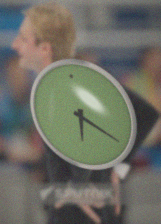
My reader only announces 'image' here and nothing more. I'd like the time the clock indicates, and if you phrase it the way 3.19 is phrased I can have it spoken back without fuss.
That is 6.21
